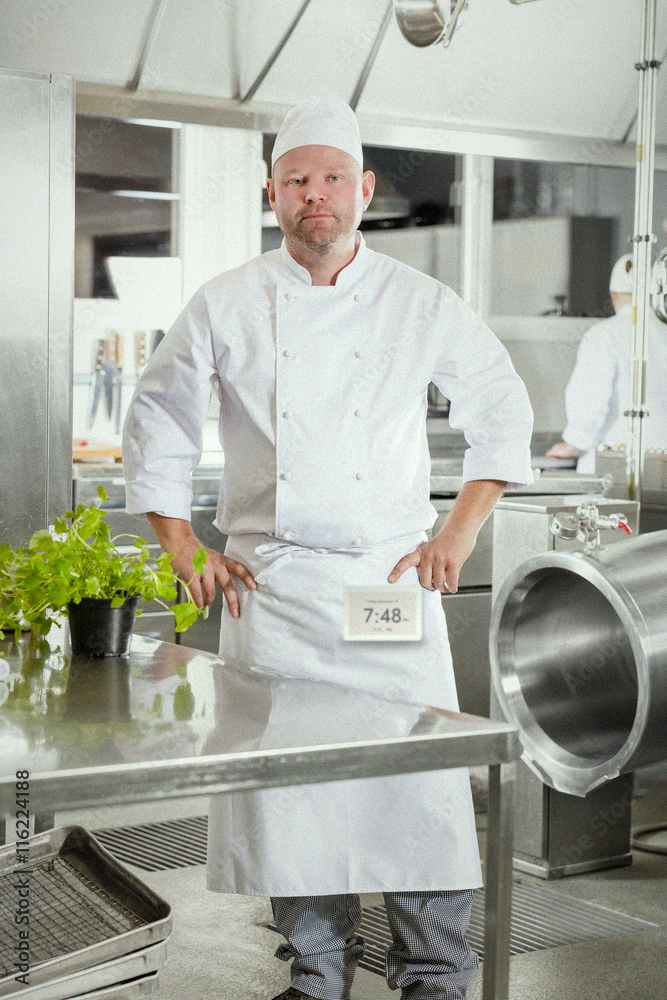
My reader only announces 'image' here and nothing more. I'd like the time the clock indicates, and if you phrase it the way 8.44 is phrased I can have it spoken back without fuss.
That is 7.48
